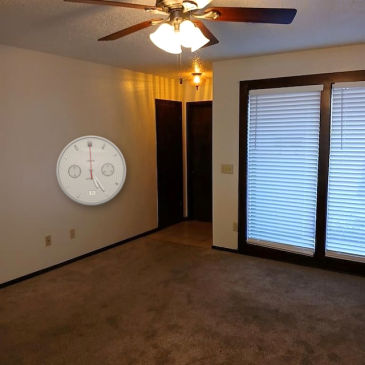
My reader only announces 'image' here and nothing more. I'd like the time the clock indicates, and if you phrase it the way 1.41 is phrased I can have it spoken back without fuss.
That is 5.25
